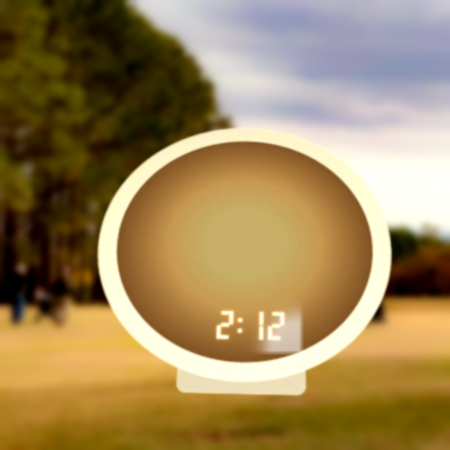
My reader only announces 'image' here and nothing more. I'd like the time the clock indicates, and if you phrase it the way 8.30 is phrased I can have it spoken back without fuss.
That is 2.12
